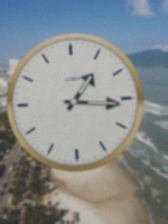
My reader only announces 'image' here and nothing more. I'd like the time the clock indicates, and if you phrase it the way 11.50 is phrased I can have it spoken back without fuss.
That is 1.16
